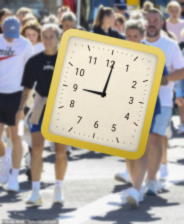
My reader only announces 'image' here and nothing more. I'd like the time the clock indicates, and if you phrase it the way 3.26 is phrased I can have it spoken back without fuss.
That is 9.01
